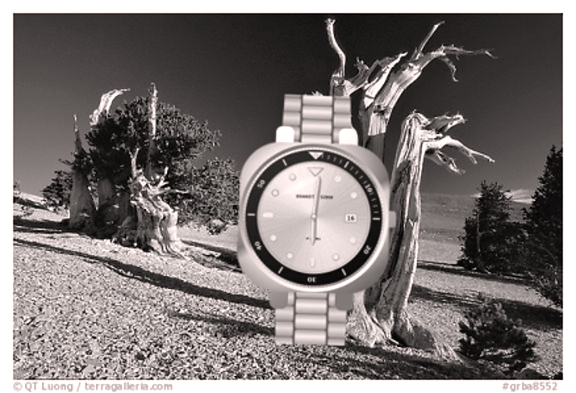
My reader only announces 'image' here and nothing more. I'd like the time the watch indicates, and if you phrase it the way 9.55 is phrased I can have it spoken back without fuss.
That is 6.01
